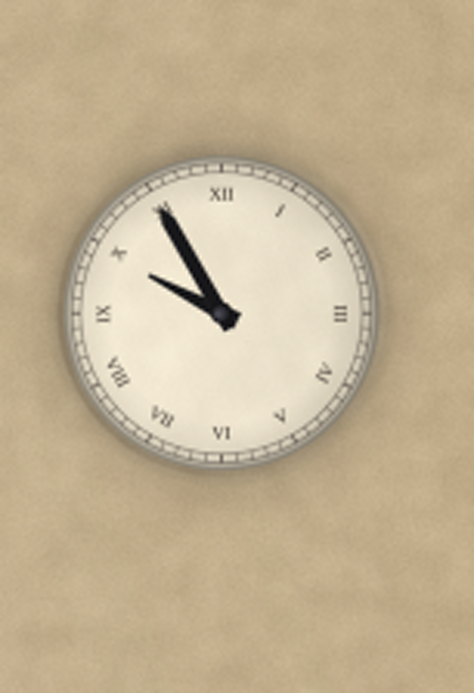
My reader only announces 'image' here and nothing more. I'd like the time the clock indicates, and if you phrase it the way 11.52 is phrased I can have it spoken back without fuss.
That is 9.55
